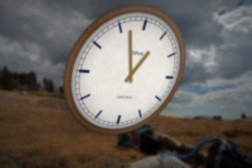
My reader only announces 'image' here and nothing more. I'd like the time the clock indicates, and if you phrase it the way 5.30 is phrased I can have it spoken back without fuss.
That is 12.57
